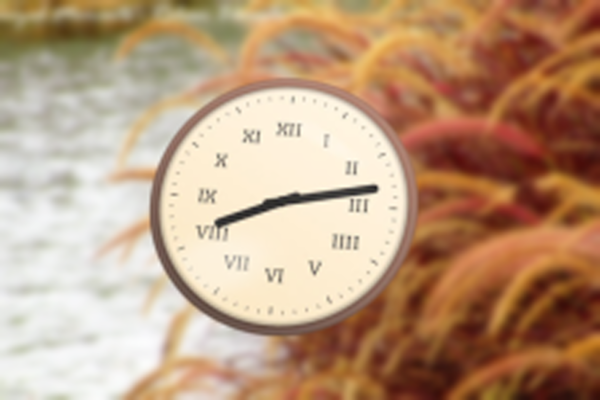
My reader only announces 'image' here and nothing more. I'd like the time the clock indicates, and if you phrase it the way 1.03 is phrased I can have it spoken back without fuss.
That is 8.13
